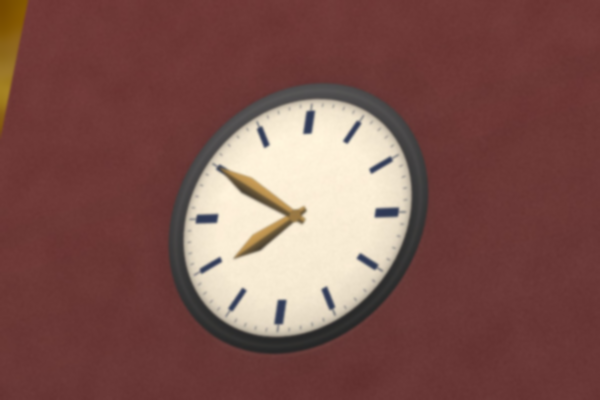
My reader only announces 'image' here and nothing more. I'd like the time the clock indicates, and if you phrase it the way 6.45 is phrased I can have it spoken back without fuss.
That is 7.50
